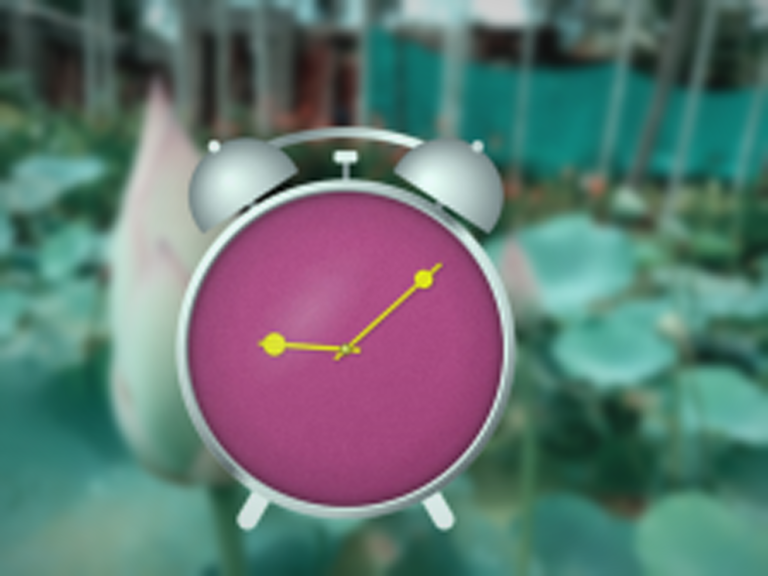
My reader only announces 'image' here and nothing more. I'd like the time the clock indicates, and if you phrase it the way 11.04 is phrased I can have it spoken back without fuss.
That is 9.08
